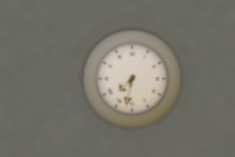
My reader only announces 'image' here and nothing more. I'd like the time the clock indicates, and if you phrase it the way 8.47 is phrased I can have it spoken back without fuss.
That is 7.32
